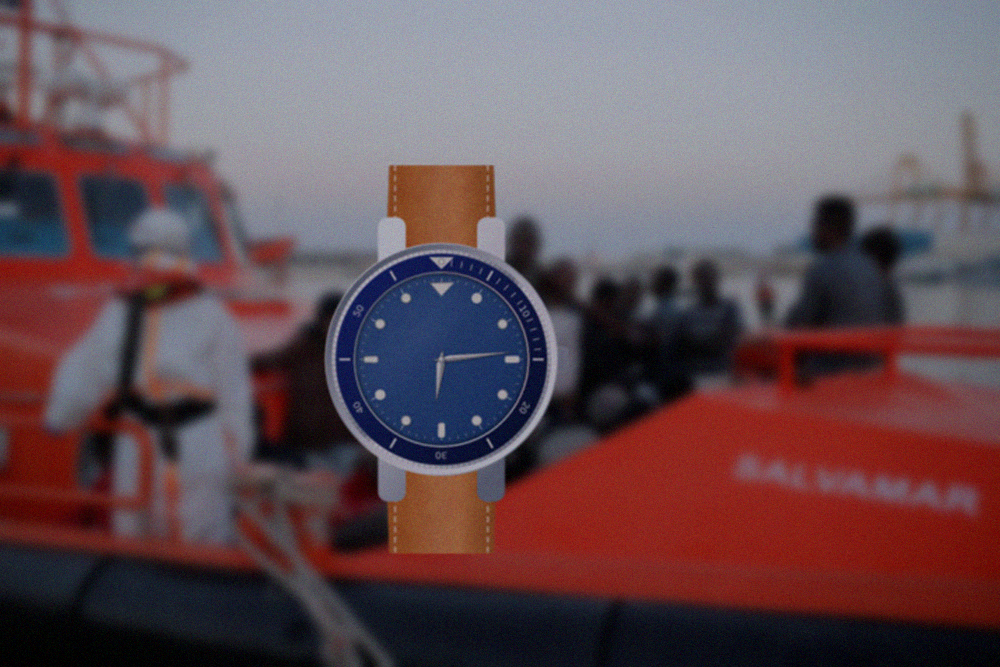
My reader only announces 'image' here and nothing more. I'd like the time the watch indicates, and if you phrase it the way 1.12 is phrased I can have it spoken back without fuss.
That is 6.14
